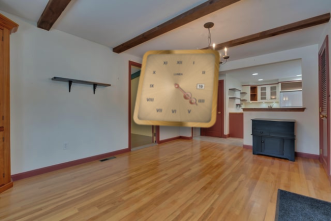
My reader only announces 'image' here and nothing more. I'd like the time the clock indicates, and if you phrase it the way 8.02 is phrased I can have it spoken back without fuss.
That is 4.22
